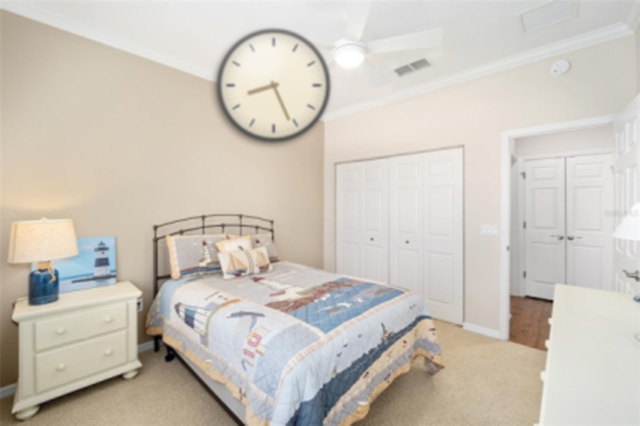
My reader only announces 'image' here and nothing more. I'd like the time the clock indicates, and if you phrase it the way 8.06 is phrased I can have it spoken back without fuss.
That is 8.26
